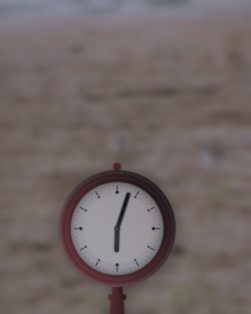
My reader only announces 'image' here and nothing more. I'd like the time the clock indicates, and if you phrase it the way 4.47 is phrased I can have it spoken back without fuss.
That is 6.03
